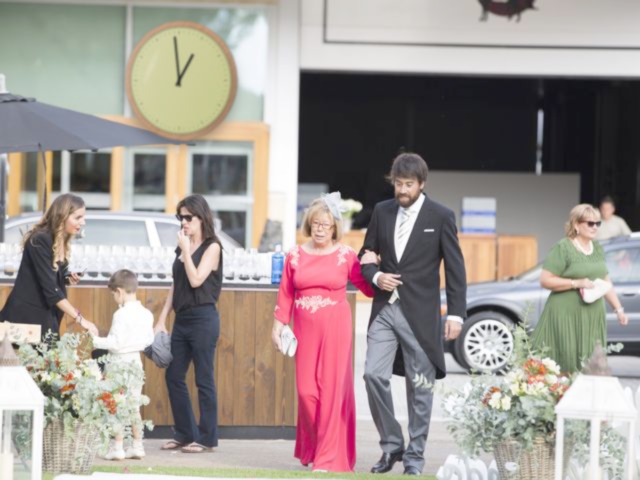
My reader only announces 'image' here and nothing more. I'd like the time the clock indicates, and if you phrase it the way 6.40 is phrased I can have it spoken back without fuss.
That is 12.59
